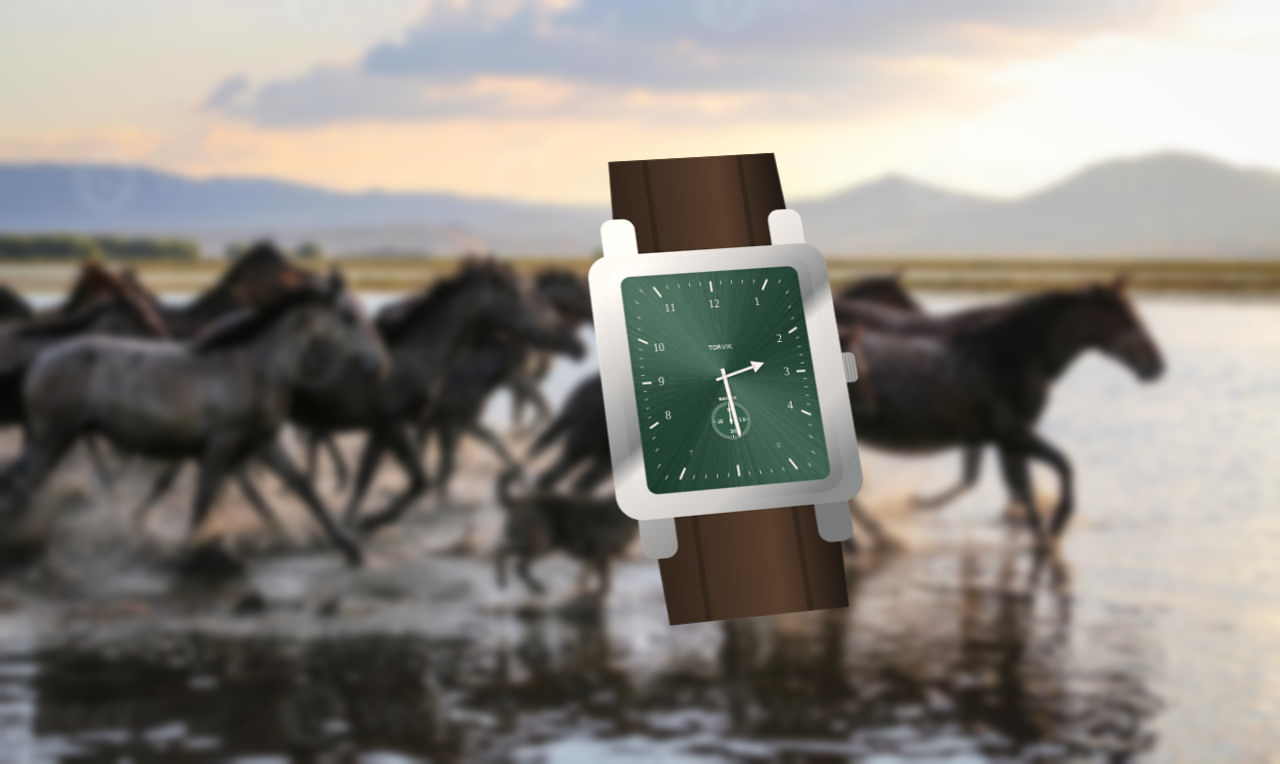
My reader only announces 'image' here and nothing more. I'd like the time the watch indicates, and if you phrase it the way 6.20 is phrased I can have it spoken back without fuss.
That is 2.29
